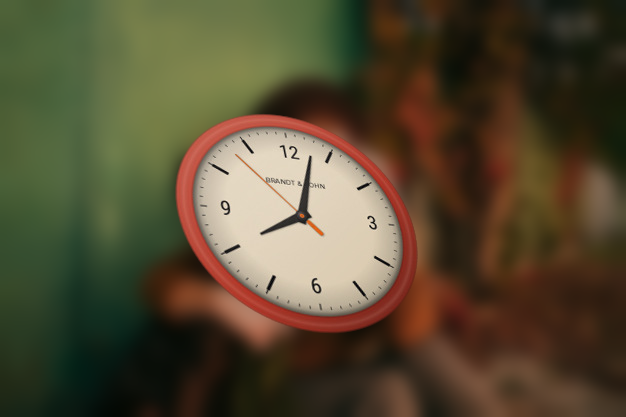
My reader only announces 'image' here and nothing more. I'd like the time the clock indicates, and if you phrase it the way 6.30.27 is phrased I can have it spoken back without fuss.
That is 8.02.53
